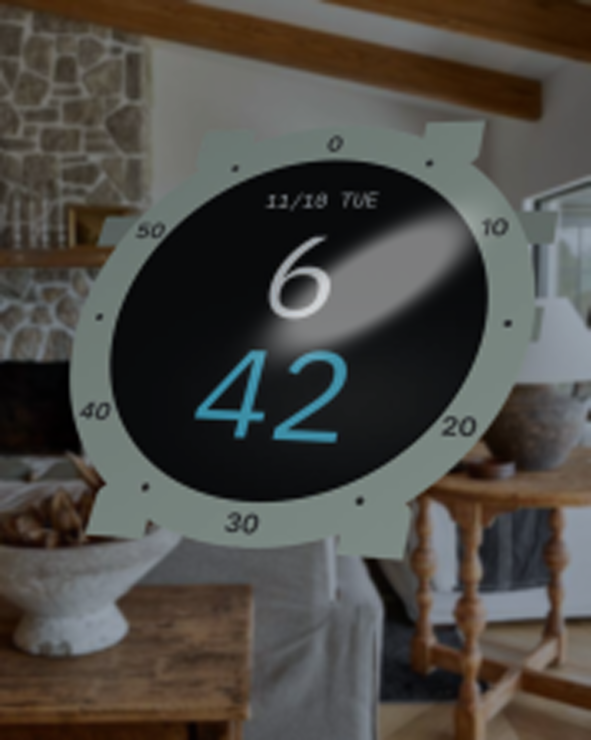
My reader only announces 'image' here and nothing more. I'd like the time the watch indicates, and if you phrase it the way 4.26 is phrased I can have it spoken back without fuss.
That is 6.42
